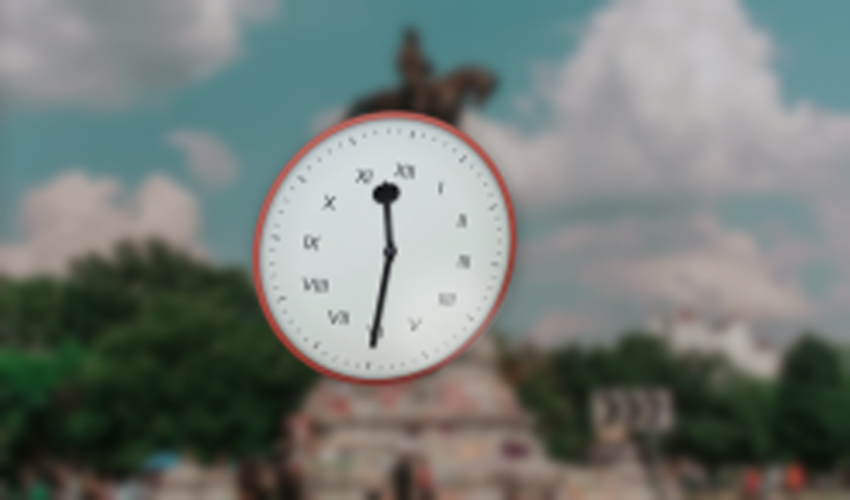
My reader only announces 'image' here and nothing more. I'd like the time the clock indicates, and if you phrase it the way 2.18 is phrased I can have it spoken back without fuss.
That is 11.30
